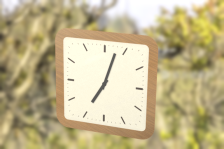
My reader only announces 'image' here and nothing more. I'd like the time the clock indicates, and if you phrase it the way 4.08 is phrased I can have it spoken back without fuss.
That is 7.03
